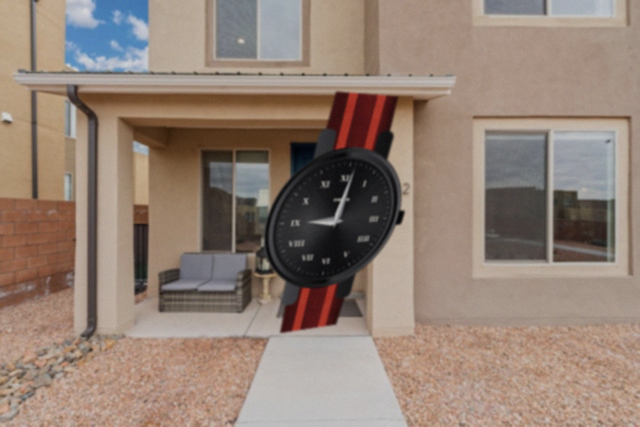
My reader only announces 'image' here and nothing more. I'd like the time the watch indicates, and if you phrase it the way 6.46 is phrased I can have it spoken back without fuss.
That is 9.01
